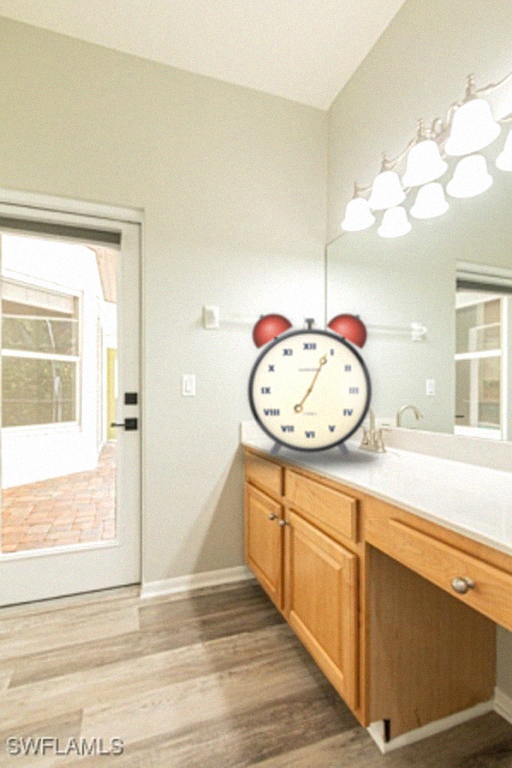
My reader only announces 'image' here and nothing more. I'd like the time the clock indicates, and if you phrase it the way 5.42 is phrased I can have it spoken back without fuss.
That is 7.04
